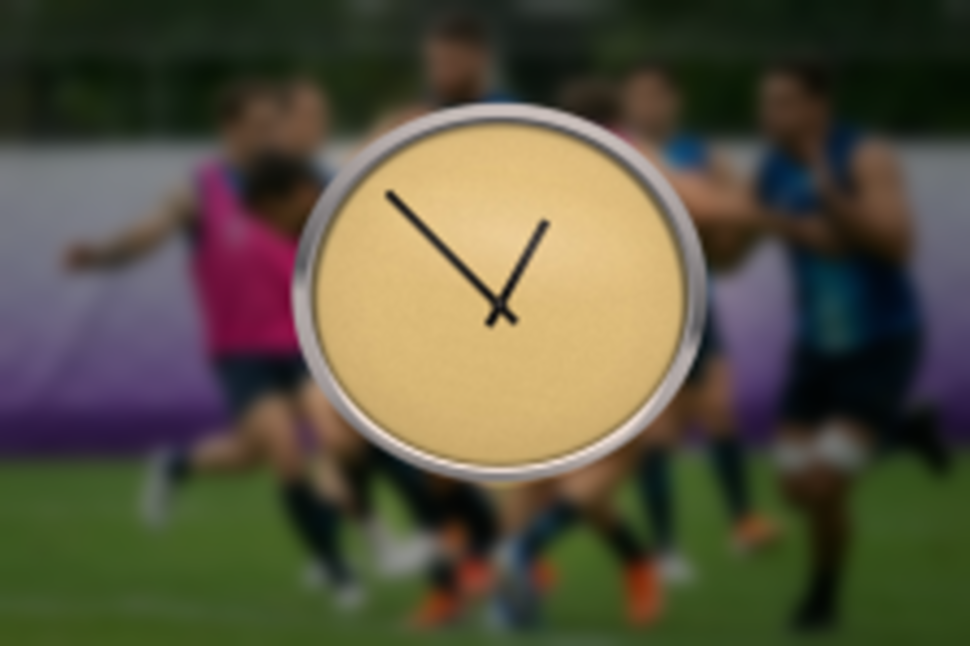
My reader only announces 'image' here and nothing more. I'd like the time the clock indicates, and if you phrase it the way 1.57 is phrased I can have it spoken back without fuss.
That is 12.53
